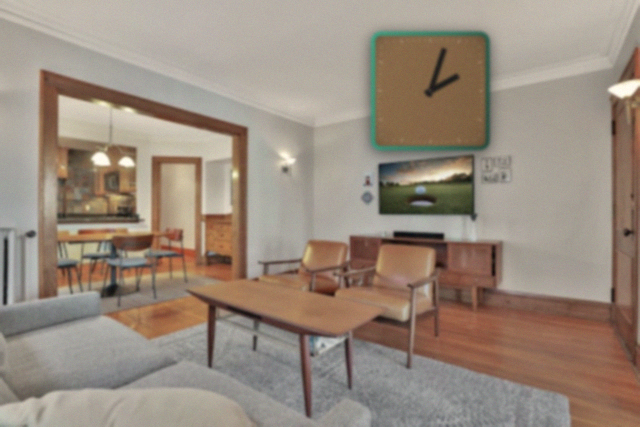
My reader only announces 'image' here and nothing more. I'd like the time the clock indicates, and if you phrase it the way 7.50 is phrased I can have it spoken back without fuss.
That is 2.03
